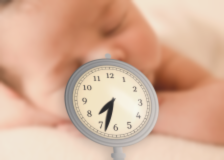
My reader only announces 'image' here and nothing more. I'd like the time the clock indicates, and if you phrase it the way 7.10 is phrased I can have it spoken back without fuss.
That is 7.33
